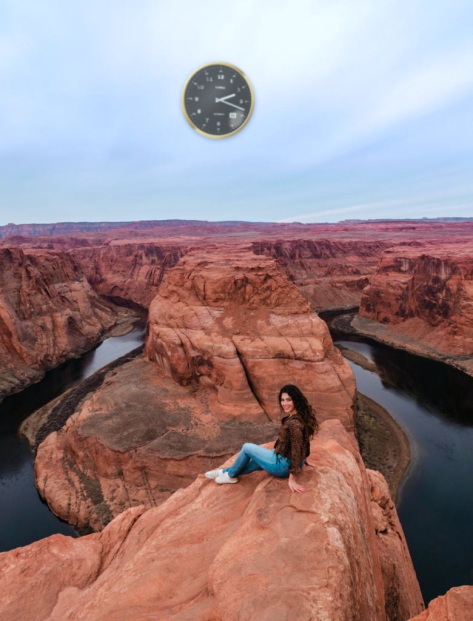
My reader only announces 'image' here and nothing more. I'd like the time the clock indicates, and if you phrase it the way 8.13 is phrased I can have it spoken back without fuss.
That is 2.18
